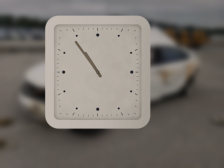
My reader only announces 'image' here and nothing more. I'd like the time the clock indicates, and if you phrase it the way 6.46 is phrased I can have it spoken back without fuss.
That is 10.54
